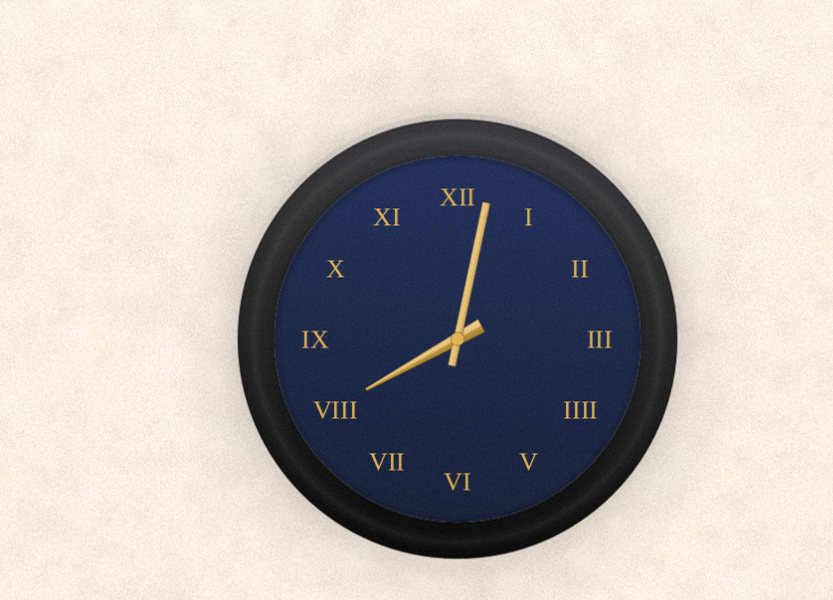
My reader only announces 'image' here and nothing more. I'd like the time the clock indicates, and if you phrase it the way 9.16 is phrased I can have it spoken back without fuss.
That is 8.02
